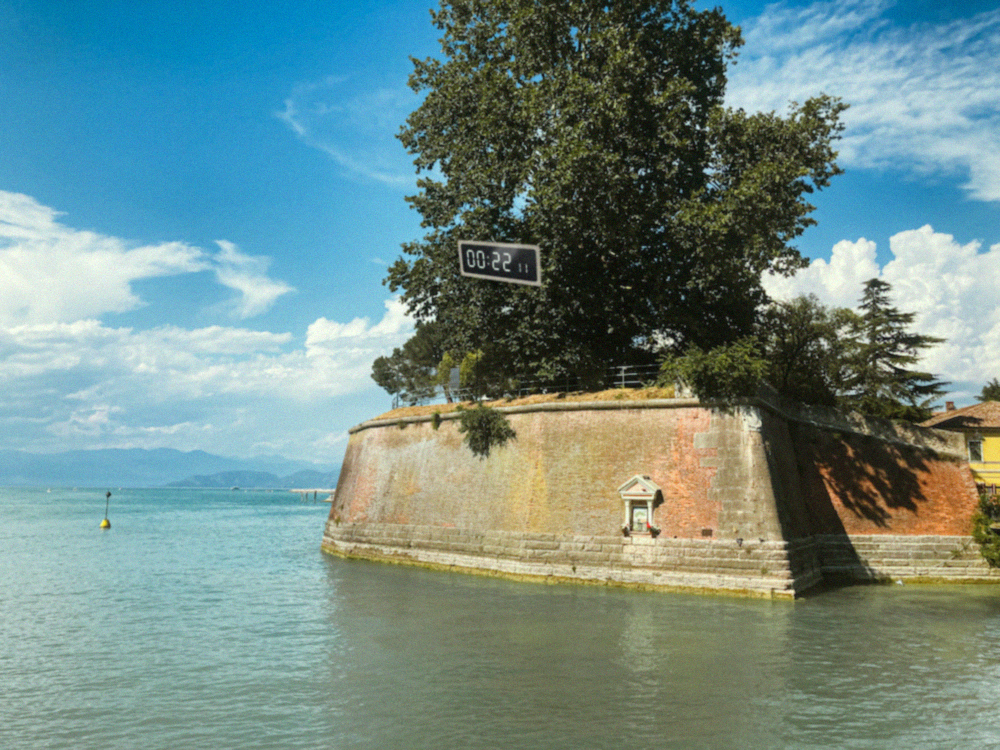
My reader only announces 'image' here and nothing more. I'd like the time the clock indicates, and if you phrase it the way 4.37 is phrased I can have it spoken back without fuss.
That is 0.22
